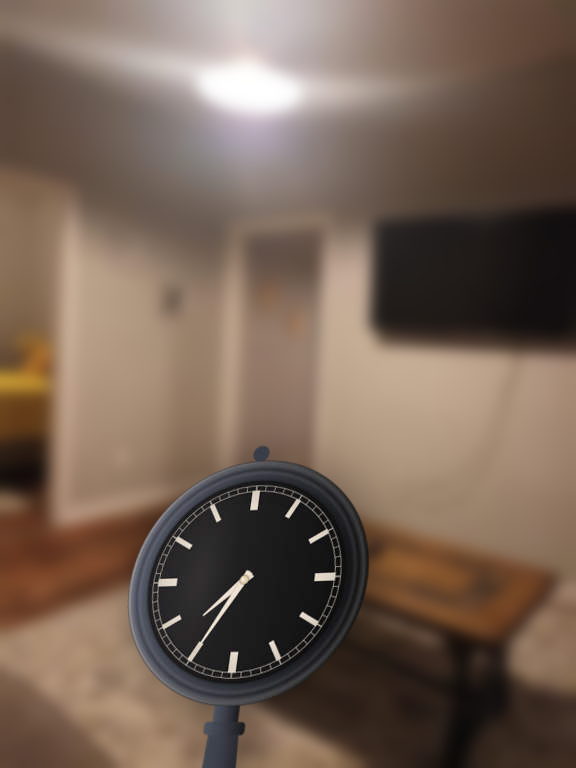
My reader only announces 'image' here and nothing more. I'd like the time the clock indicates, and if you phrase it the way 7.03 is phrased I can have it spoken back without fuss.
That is 7.35
